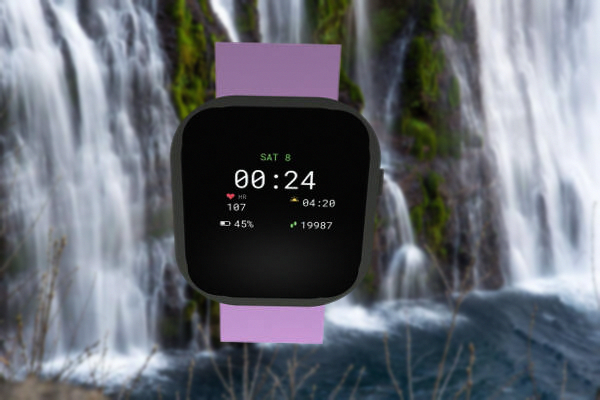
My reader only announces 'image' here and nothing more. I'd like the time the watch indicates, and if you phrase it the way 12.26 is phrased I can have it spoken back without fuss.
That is 0.24
